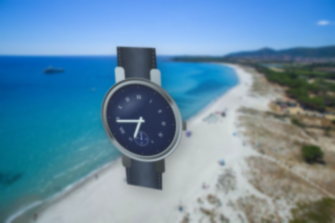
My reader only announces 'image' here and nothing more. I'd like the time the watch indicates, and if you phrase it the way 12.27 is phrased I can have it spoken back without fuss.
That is 6.44
